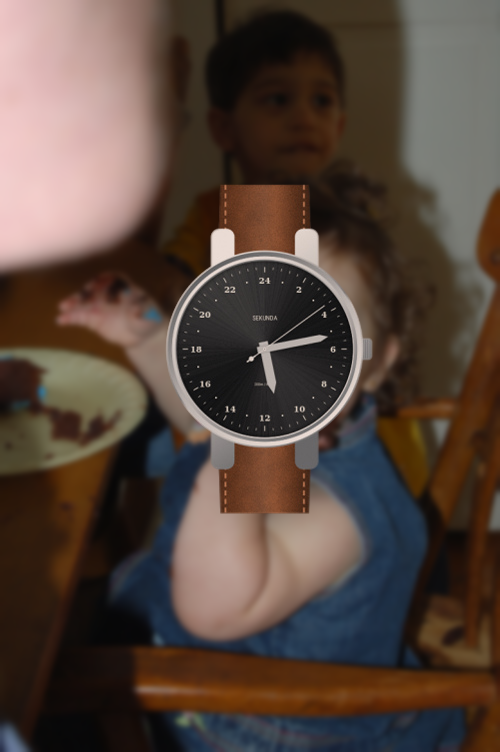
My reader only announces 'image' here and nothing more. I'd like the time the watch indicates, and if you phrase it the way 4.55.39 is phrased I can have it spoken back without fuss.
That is 11.13.09
